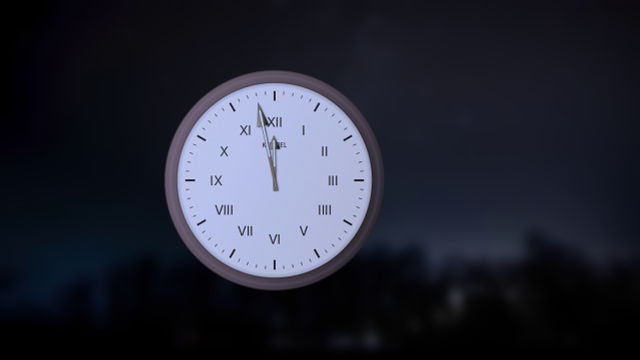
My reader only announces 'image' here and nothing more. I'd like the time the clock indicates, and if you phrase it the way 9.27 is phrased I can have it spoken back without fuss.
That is 11.58
